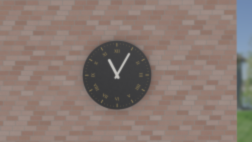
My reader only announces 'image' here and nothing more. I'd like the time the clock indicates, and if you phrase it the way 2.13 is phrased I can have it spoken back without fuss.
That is 11.05
